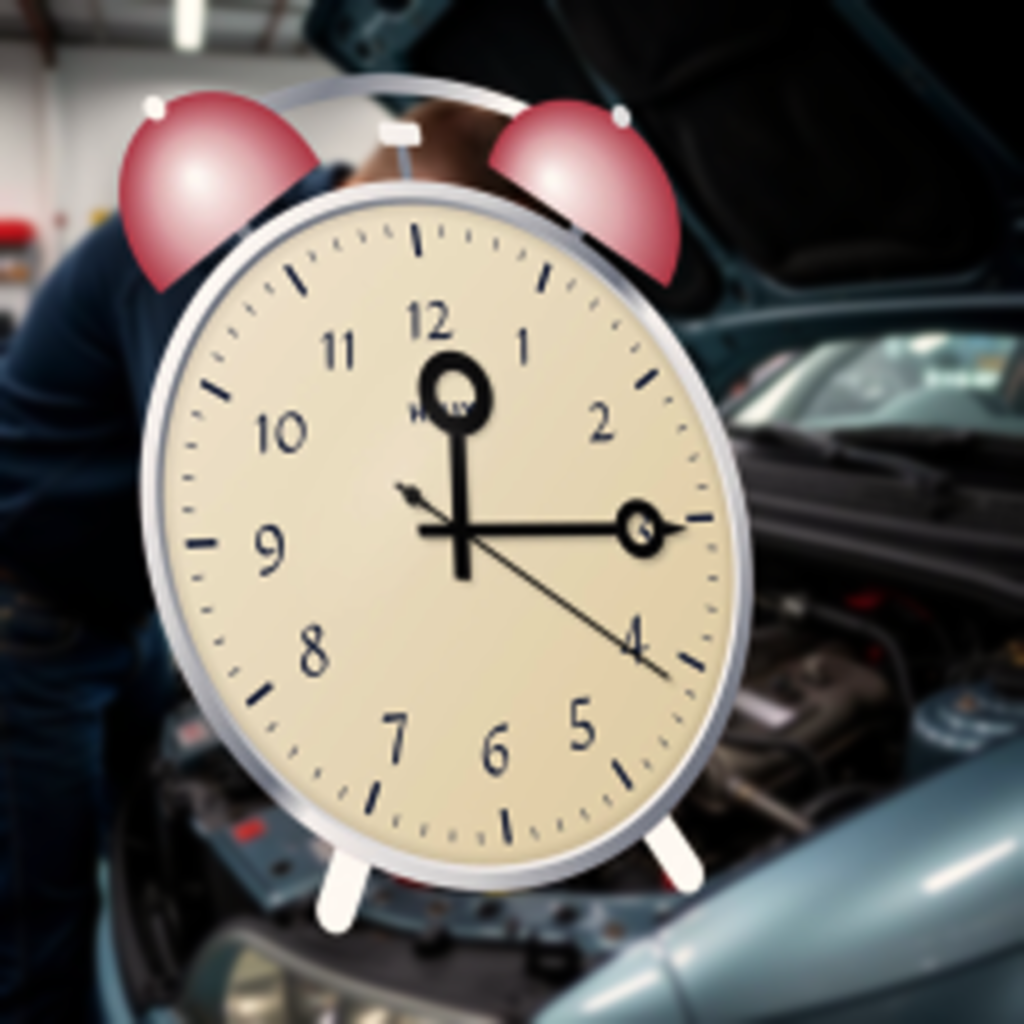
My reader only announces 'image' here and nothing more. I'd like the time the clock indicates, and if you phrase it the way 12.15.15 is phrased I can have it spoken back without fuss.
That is 12.15.21
